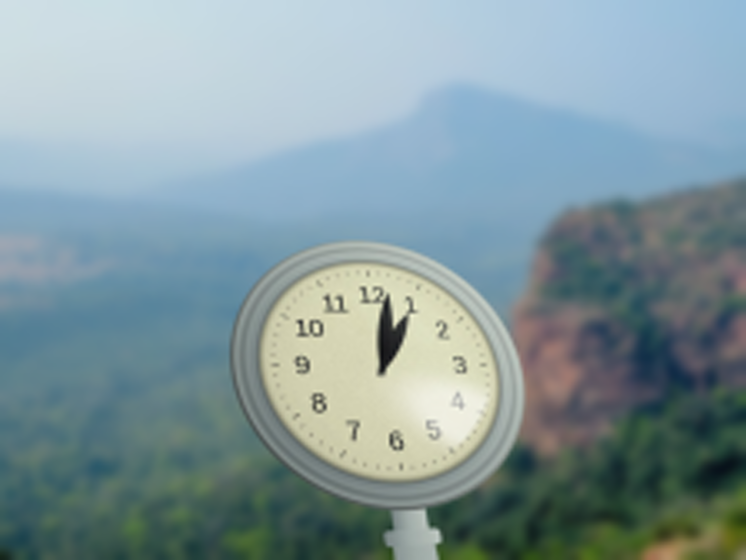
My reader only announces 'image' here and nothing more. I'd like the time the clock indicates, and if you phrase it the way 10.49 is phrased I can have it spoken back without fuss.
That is 1.02
